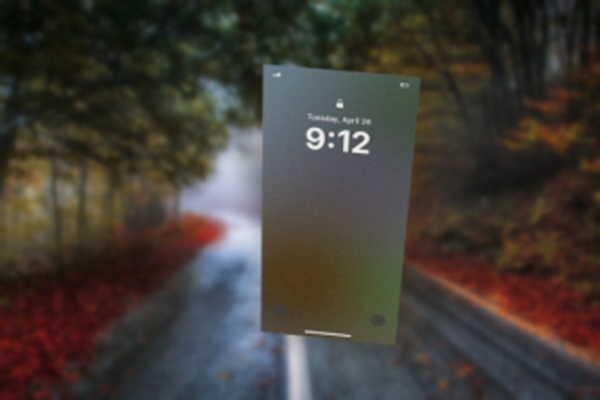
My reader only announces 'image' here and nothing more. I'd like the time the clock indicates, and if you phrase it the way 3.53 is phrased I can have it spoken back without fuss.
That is 9.12
